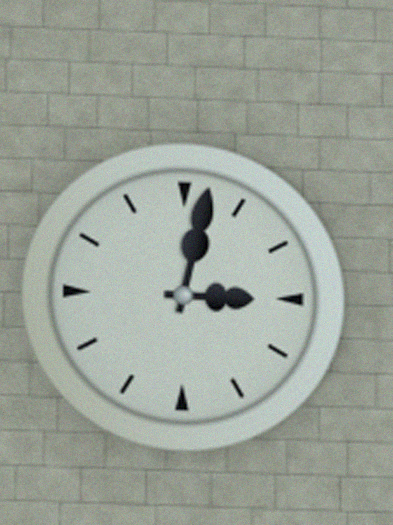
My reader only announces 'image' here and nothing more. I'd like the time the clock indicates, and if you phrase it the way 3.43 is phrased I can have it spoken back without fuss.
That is 3.02
